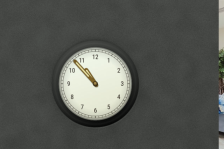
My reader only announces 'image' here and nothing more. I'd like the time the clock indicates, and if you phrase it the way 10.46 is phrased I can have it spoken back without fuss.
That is 10.53
